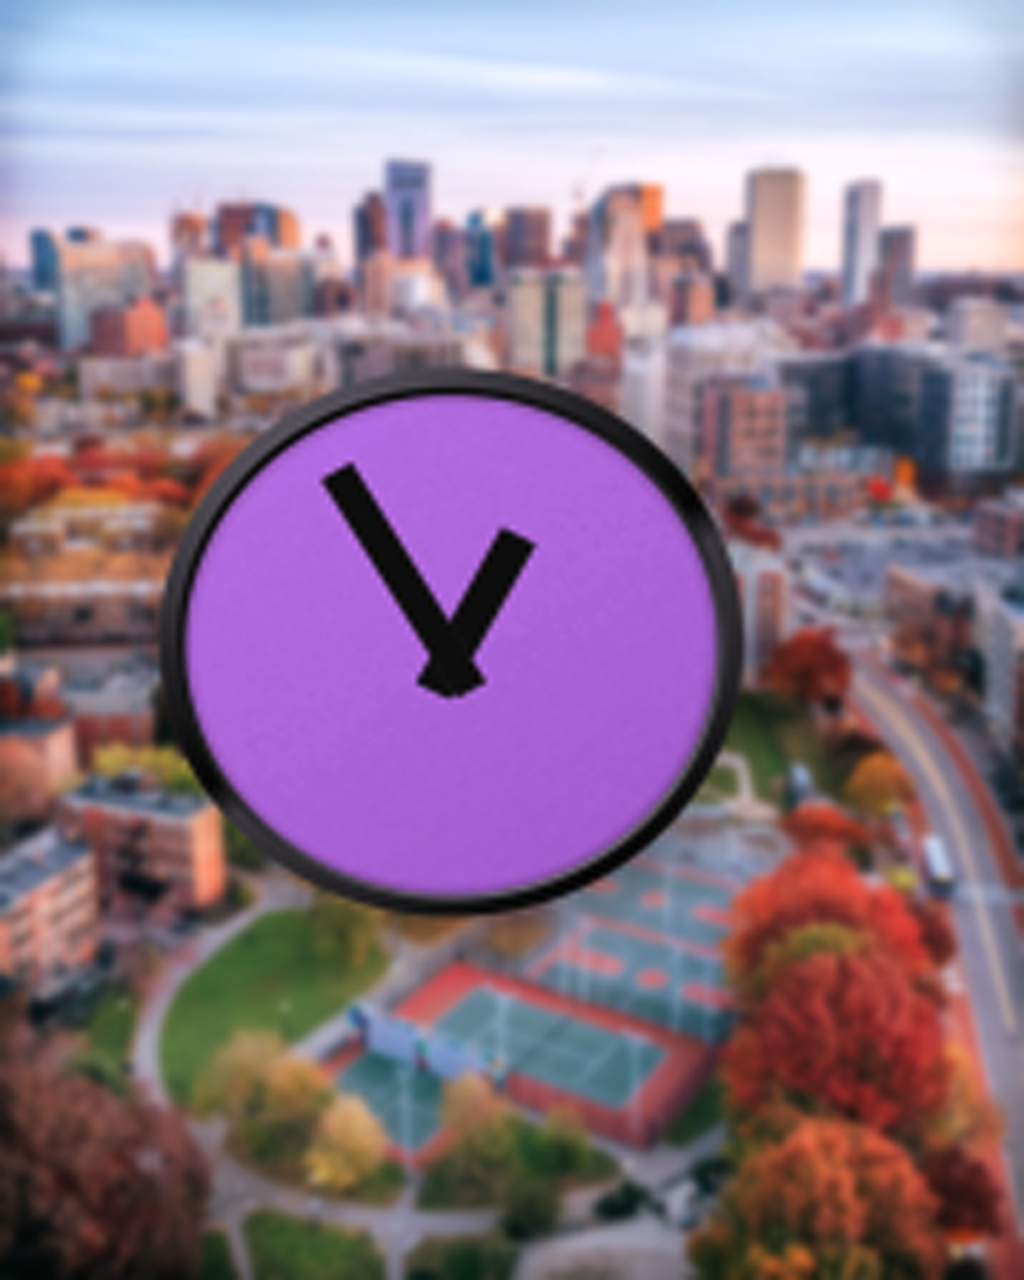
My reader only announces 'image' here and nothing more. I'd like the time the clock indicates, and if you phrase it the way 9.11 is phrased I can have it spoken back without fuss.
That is 12.55
